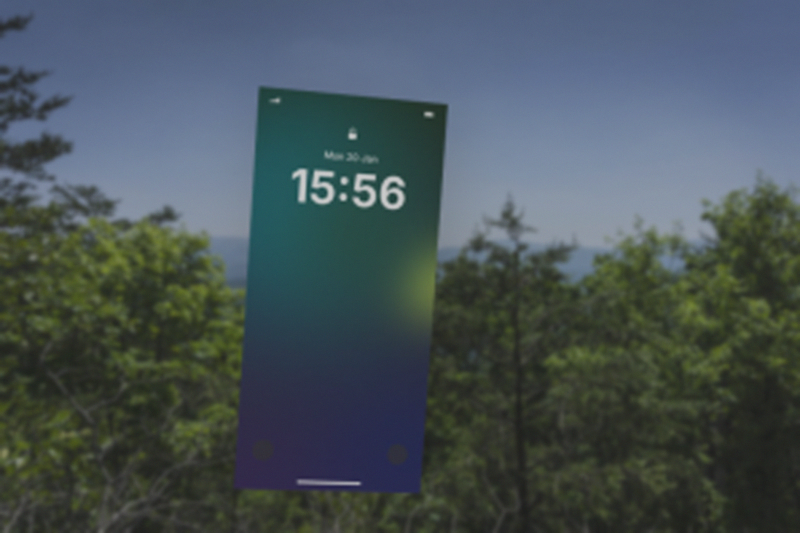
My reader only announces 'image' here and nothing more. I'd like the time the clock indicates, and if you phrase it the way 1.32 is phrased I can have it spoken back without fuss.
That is 15.56
